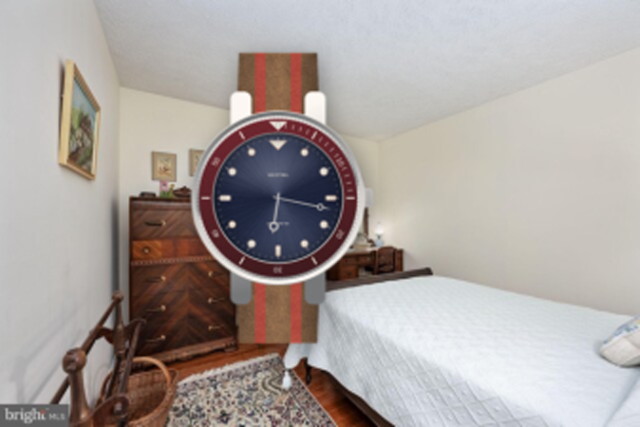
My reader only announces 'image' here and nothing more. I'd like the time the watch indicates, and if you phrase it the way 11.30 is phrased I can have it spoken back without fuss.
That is 6.17
